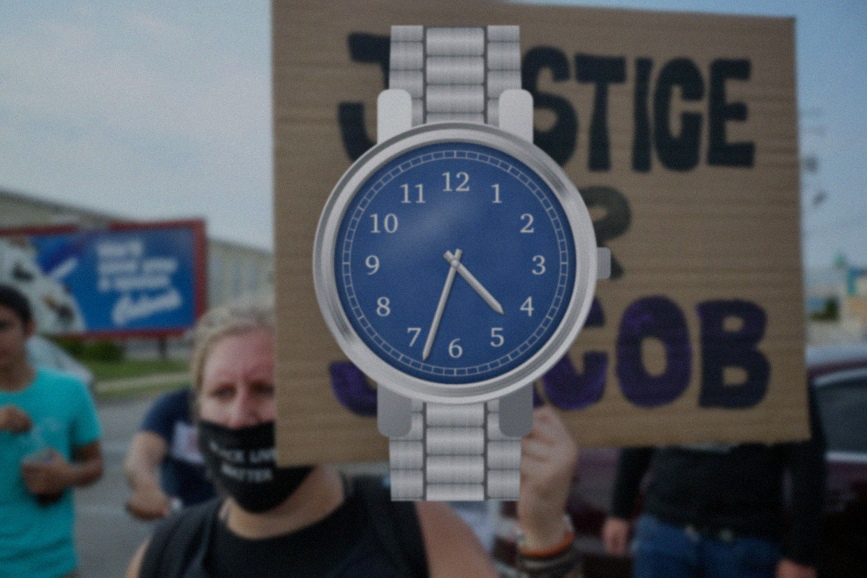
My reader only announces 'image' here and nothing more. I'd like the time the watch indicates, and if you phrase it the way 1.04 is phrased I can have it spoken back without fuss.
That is 4.33
